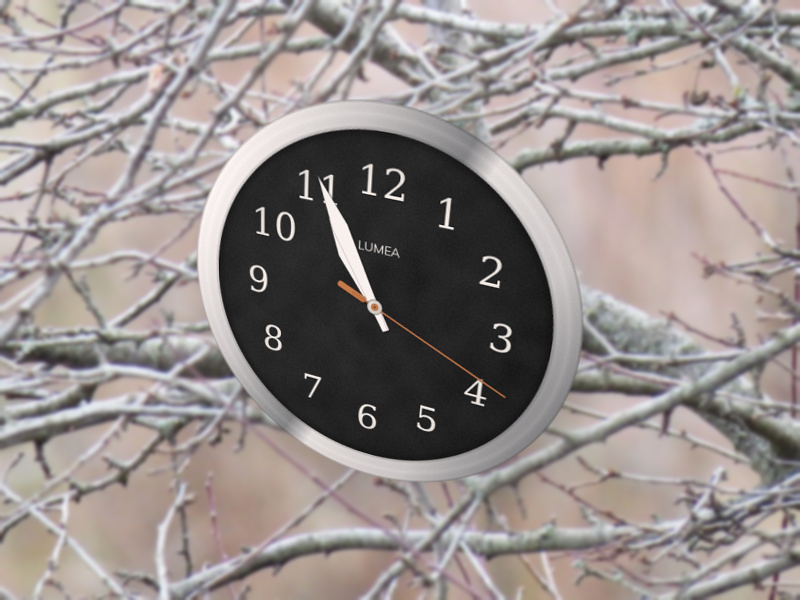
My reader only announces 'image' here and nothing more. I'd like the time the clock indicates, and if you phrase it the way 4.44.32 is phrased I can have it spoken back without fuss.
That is 10.55.19
